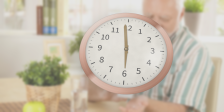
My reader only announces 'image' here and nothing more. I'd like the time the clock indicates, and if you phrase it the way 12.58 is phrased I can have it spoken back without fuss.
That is 5.59
